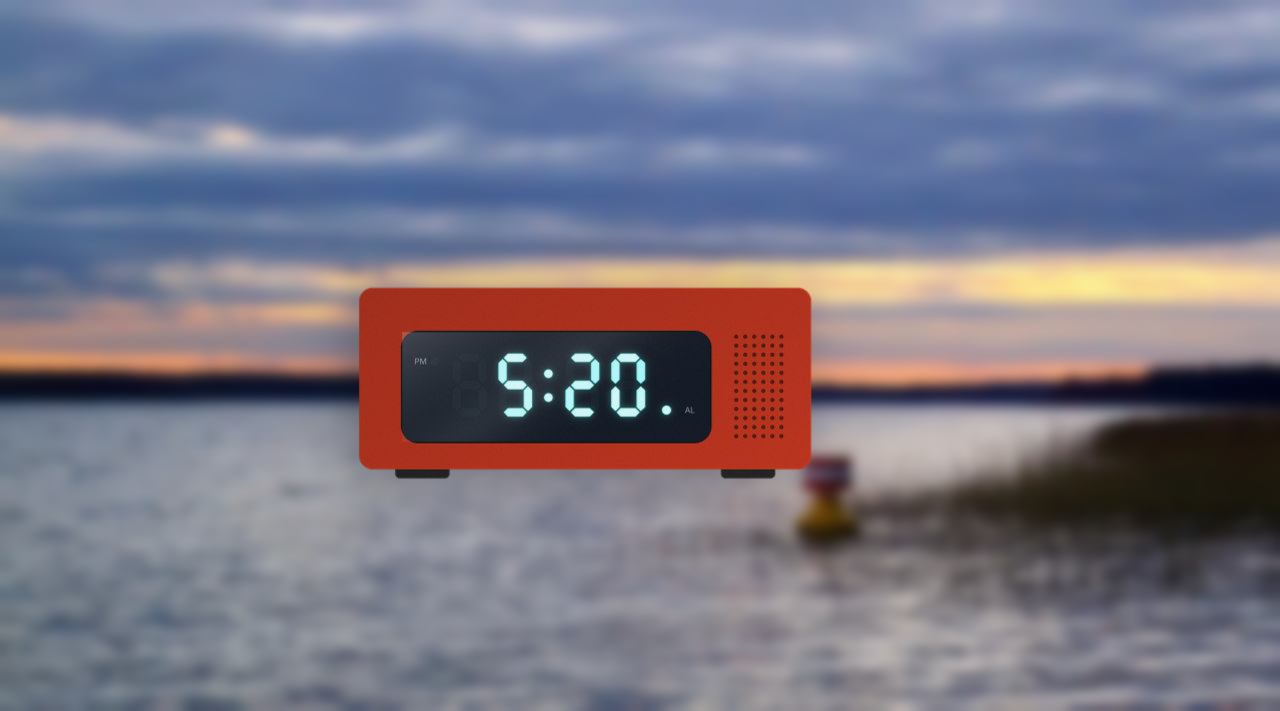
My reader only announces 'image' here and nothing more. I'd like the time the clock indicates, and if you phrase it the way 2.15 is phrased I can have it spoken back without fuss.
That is 5.20
